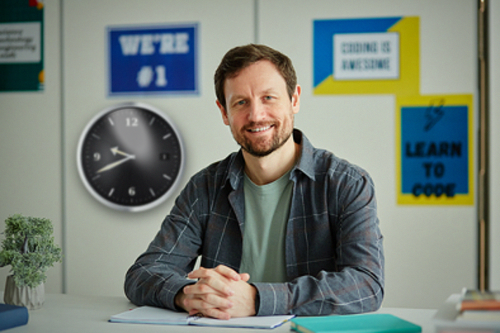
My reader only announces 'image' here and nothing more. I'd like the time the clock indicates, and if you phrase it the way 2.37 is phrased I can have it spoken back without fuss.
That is 9.41
